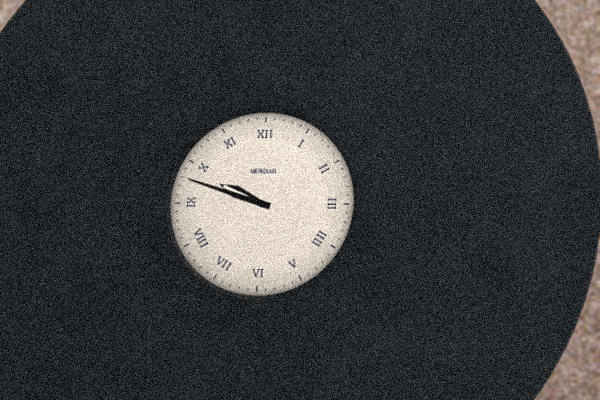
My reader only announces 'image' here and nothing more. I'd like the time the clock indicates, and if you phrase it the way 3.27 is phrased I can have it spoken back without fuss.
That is 9.48
